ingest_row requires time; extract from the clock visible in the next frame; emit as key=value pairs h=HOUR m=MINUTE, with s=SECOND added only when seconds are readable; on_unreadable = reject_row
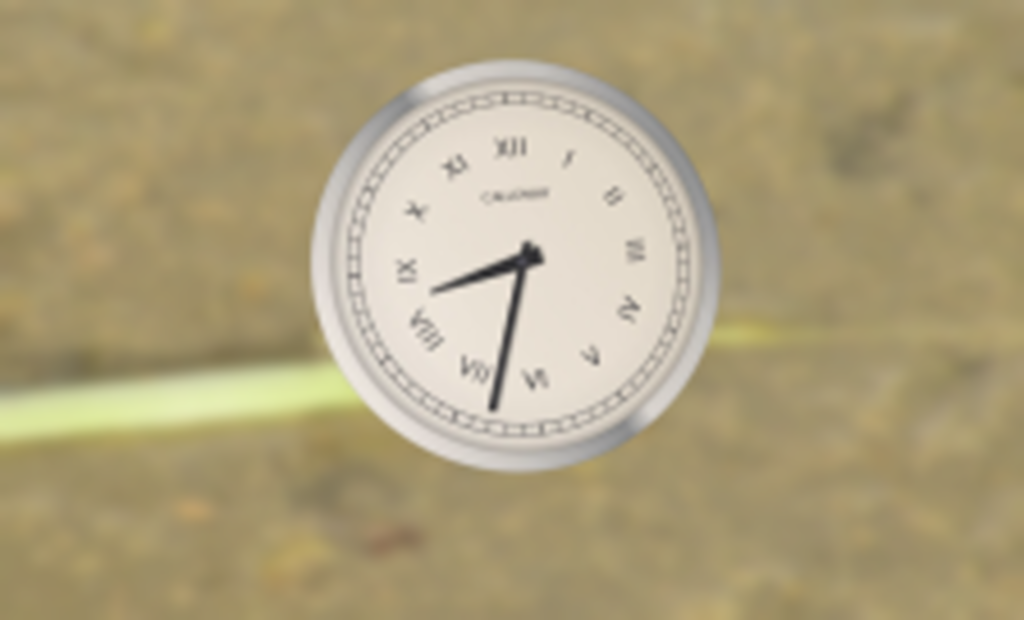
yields h=8 m=33
